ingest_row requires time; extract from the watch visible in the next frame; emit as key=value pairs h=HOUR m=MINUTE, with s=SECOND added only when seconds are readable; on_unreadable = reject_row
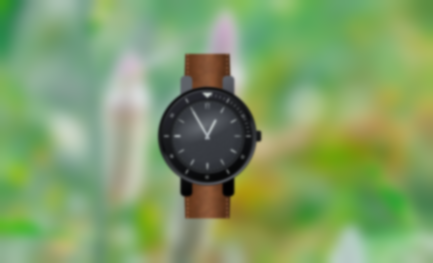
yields h=12 m=55
